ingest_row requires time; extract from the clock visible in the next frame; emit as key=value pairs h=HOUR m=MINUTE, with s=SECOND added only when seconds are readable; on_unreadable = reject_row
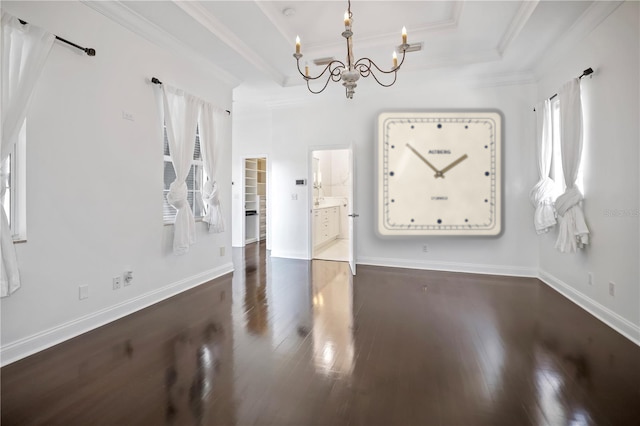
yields h=1 m=52
